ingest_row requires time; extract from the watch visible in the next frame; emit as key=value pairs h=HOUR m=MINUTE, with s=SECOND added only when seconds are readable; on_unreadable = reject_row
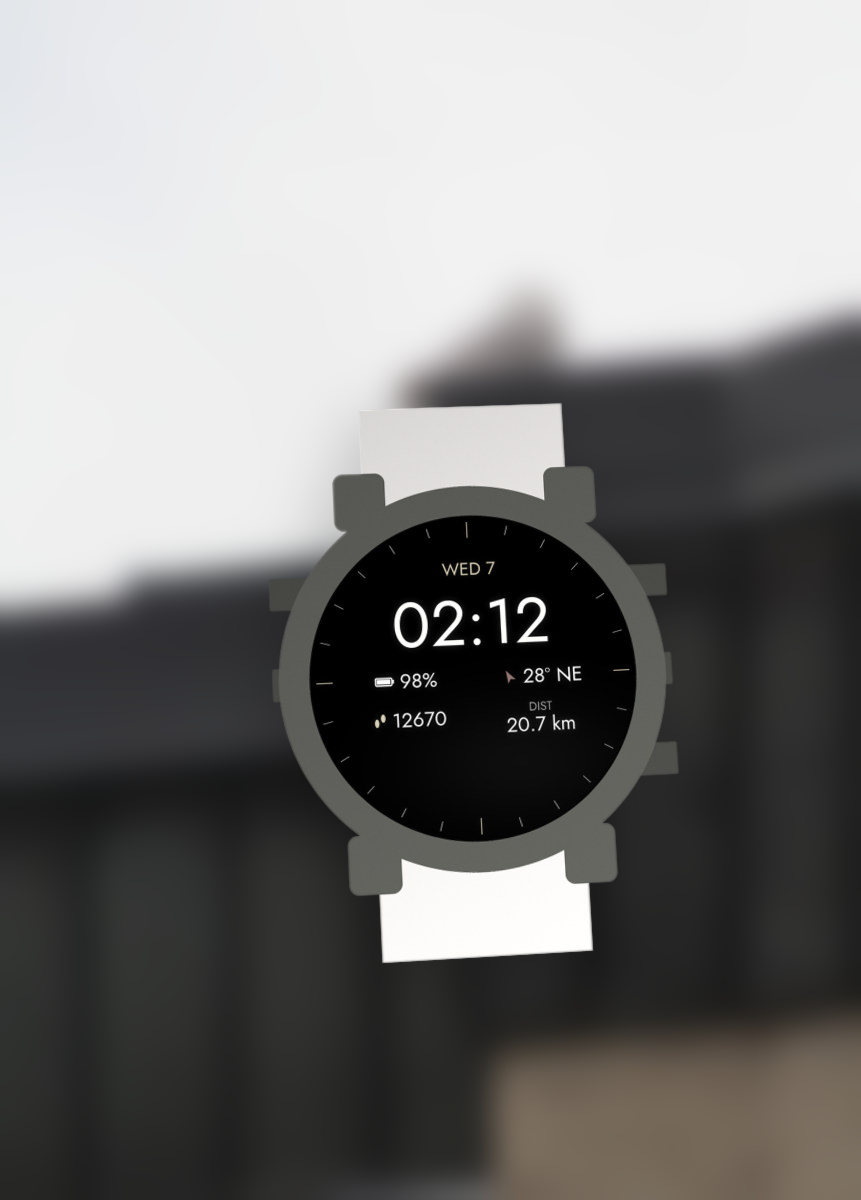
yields h=2 m=12
